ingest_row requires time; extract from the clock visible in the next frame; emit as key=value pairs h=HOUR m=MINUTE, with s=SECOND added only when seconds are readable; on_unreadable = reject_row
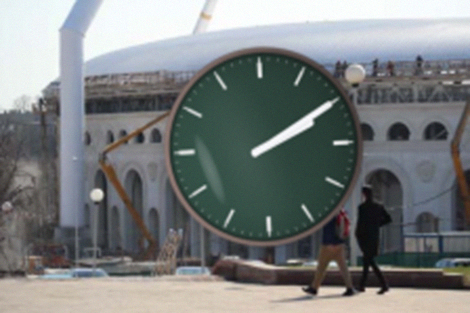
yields h=2 m=10
